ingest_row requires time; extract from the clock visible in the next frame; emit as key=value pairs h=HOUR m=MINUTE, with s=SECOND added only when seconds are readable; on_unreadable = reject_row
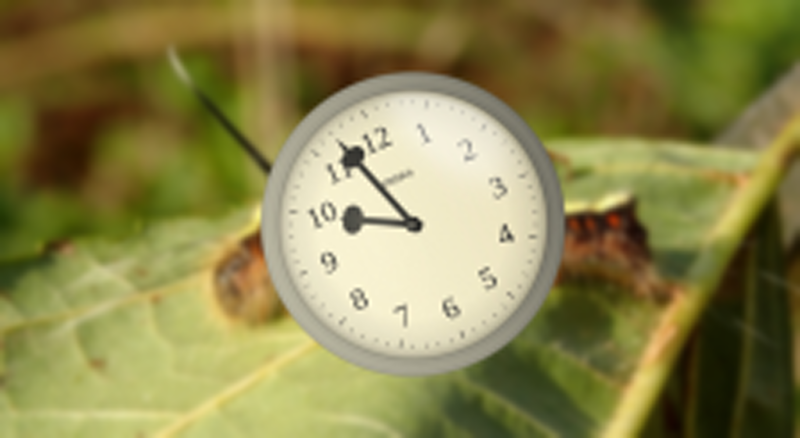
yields h=9 m=57
